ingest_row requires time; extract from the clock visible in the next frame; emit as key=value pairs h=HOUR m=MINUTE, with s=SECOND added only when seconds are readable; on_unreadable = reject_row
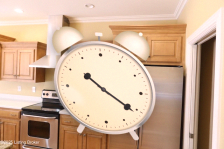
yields h=10 m=21
